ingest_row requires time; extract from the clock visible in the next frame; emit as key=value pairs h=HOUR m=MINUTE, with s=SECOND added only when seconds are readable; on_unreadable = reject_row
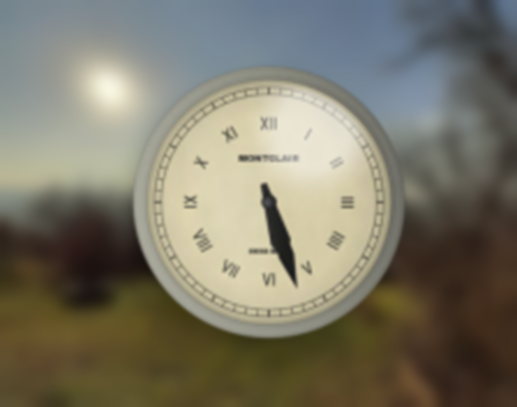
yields h=5 m=27
